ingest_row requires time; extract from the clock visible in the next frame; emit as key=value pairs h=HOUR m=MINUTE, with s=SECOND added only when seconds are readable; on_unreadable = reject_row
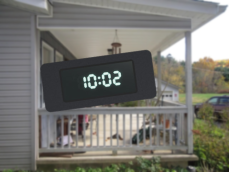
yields h=10 m=2
